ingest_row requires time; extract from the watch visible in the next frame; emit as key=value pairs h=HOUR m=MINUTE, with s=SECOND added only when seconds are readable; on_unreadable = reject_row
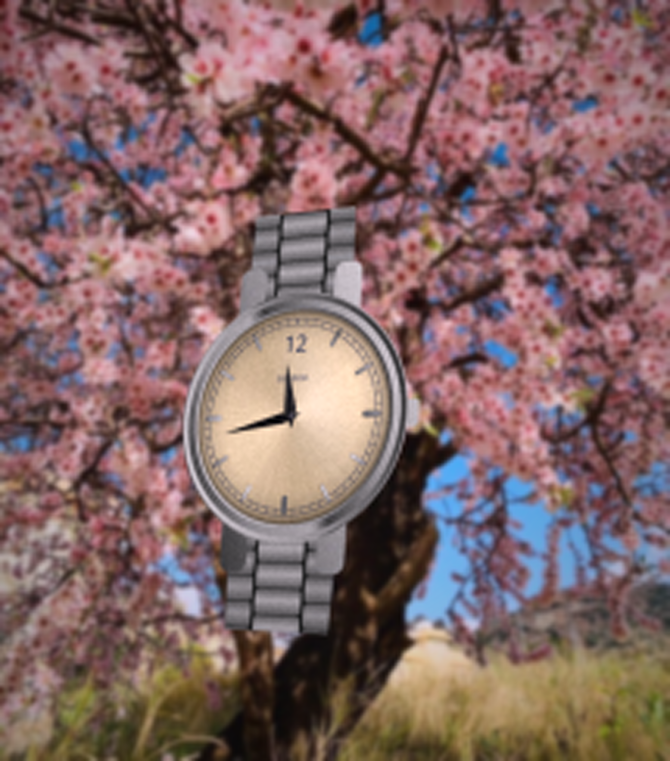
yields h=11 m=43
